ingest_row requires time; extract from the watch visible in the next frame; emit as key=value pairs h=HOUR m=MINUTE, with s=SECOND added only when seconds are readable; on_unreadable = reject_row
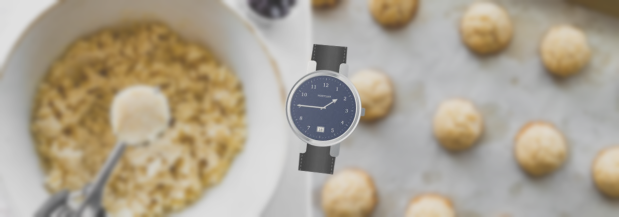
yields h=1 m=45
